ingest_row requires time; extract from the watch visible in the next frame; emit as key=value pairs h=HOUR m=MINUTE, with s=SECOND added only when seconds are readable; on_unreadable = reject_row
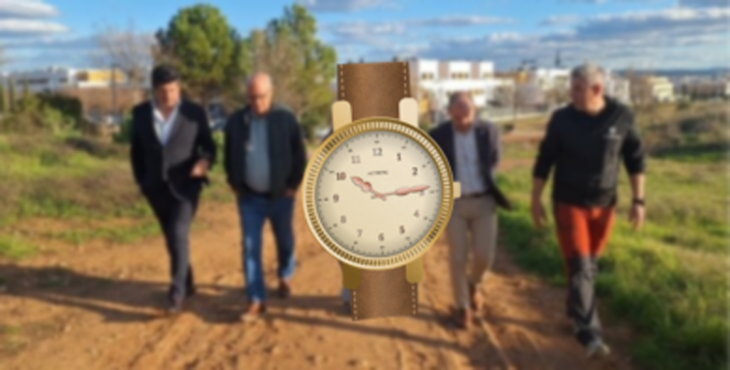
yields h=10 m=14
